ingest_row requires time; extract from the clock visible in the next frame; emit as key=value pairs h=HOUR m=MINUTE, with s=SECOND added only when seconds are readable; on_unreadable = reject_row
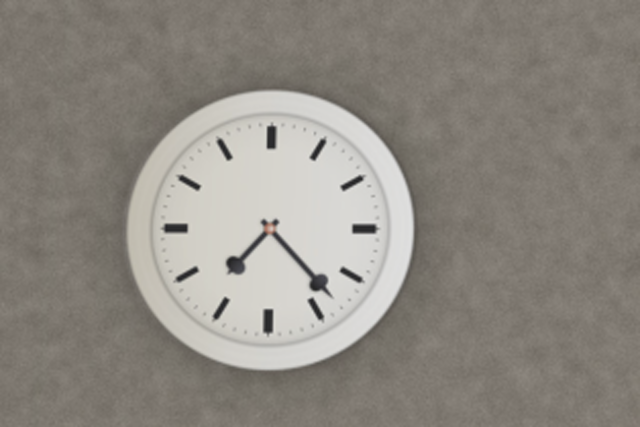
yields h=7 m=23
